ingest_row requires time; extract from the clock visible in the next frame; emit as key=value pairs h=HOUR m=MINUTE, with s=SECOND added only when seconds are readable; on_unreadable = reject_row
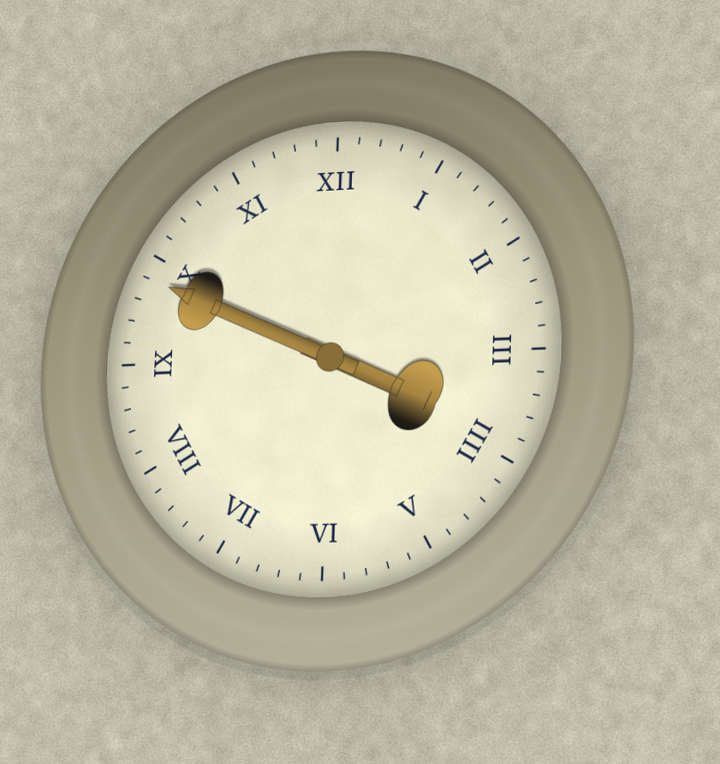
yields h=3 m=49
